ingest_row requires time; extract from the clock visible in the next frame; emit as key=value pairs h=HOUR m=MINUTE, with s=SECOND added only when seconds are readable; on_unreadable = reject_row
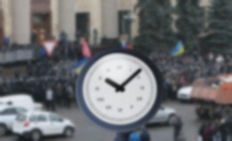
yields h=10 m=8
